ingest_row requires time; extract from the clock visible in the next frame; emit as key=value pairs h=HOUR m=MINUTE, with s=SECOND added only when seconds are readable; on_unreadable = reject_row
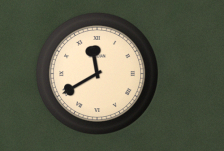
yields h=11 m=40
